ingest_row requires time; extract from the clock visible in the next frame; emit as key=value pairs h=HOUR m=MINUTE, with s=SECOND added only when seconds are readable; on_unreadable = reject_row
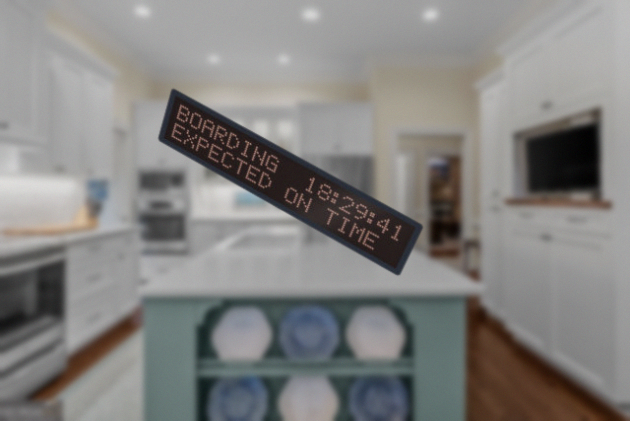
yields h=18 m=29 s=41
